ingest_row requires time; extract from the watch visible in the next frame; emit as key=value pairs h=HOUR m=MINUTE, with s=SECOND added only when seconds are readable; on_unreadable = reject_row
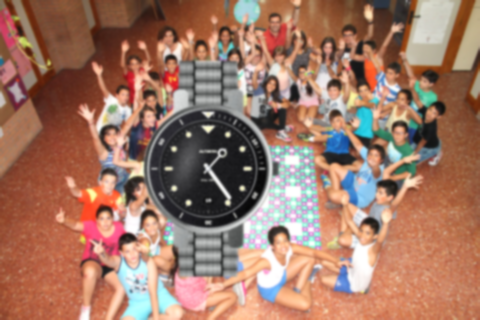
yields h=1 m=24
